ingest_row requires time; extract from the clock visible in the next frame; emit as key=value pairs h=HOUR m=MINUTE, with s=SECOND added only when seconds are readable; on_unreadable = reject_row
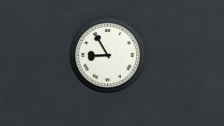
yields h=8 m=55
